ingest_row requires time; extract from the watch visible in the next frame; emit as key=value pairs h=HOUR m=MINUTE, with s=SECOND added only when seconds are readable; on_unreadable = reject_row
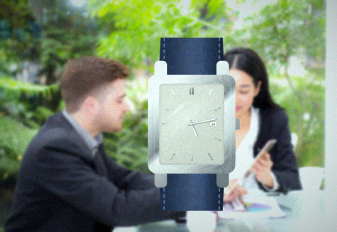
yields h=5 m=13
